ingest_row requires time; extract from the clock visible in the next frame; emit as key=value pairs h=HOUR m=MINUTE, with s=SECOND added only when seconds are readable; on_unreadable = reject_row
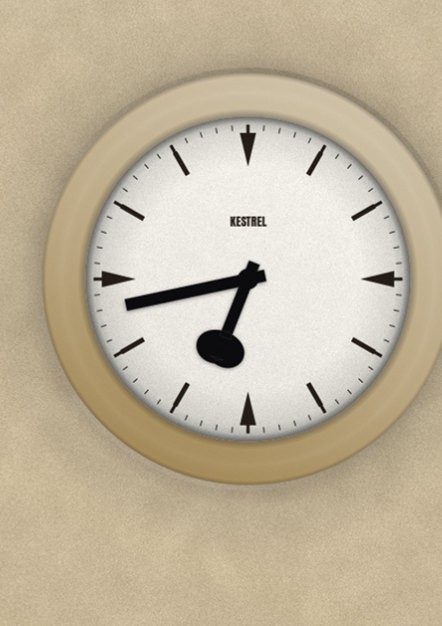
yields h=6 m=43
